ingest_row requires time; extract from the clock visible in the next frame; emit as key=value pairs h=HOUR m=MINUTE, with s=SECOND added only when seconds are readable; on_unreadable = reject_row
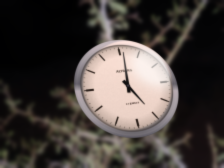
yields h=5 m=1
